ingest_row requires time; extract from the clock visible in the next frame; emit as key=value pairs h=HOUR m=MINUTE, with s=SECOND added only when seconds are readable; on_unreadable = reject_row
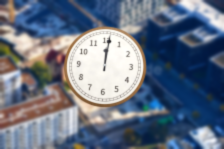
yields h=12 m=1
